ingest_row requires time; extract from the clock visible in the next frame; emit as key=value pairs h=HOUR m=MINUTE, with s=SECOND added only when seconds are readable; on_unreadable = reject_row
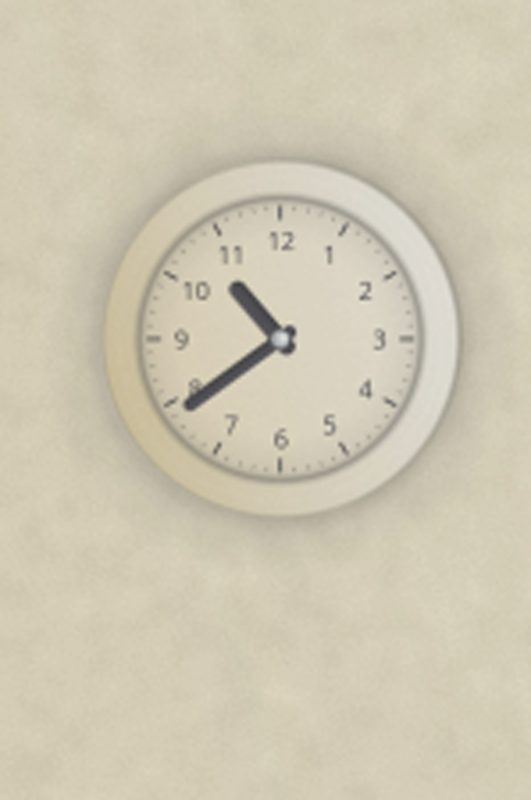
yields h=10 m=39
